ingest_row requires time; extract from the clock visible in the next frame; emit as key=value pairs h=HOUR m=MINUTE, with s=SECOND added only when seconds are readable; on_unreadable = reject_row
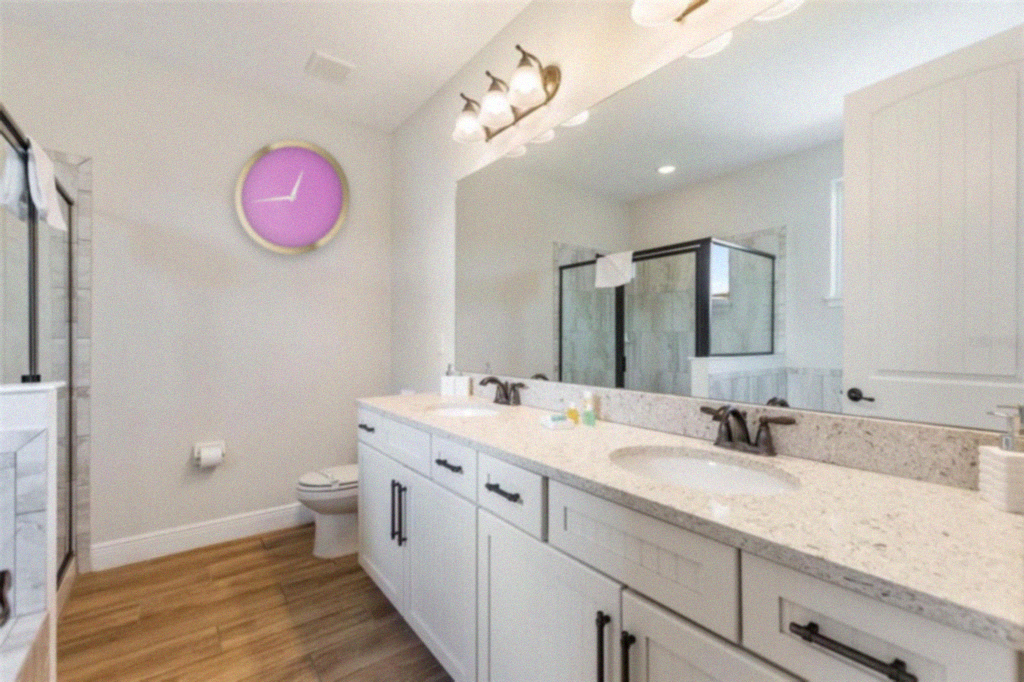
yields h=12 m=44
